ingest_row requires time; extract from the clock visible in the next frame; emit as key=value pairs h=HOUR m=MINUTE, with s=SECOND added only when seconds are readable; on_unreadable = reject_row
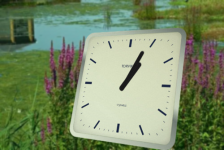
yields h=1 m=4
